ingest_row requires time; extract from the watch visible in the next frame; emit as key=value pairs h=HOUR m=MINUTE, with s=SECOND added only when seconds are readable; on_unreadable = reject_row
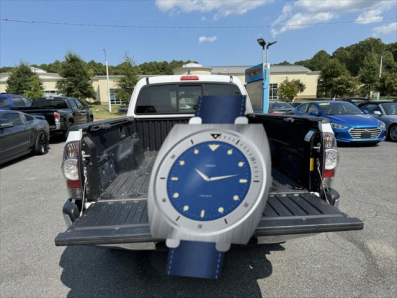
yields h=10 m=13
